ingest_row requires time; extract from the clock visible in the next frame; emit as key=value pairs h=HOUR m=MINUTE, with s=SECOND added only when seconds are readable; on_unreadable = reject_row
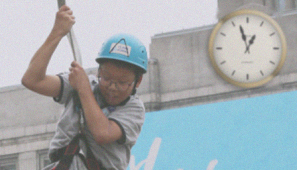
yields h=12 m=57
